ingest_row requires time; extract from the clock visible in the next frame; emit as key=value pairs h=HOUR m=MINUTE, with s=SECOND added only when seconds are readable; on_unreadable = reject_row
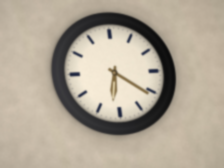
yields h=6 m=21
